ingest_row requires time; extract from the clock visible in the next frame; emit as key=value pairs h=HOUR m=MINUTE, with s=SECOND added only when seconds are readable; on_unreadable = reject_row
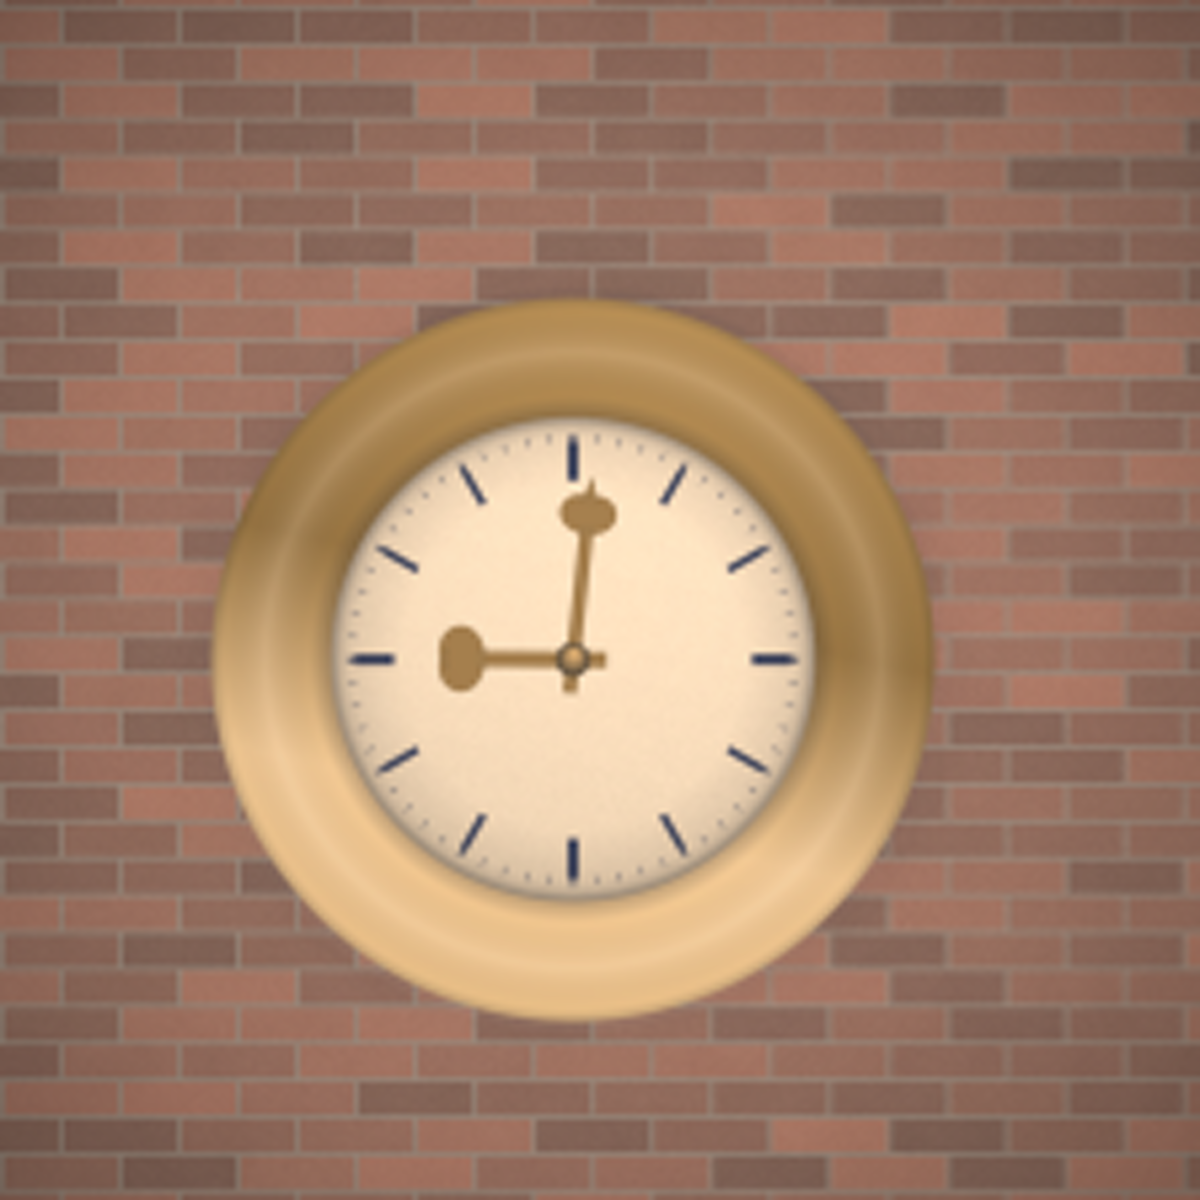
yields h=9 m=1
